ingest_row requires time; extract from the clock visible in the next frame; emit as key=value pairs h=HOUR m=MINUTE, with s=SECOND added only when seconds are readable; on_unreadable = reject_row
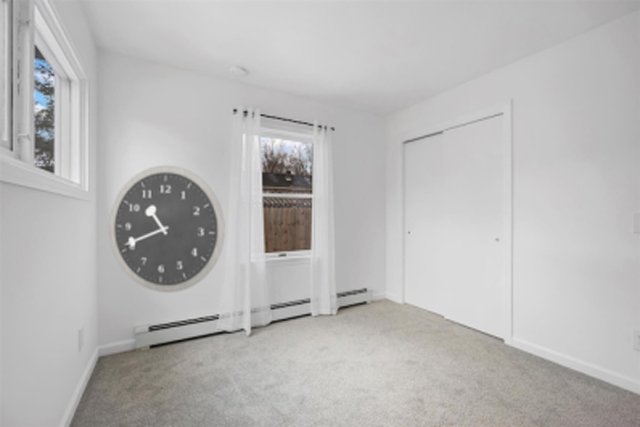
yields h=10 m=41
